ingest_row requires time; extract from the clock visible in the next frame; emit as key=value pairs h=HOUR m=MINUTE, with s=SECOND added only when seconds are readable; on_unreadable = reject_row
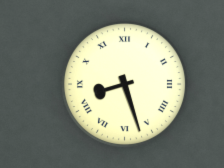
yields h=8 m=27
